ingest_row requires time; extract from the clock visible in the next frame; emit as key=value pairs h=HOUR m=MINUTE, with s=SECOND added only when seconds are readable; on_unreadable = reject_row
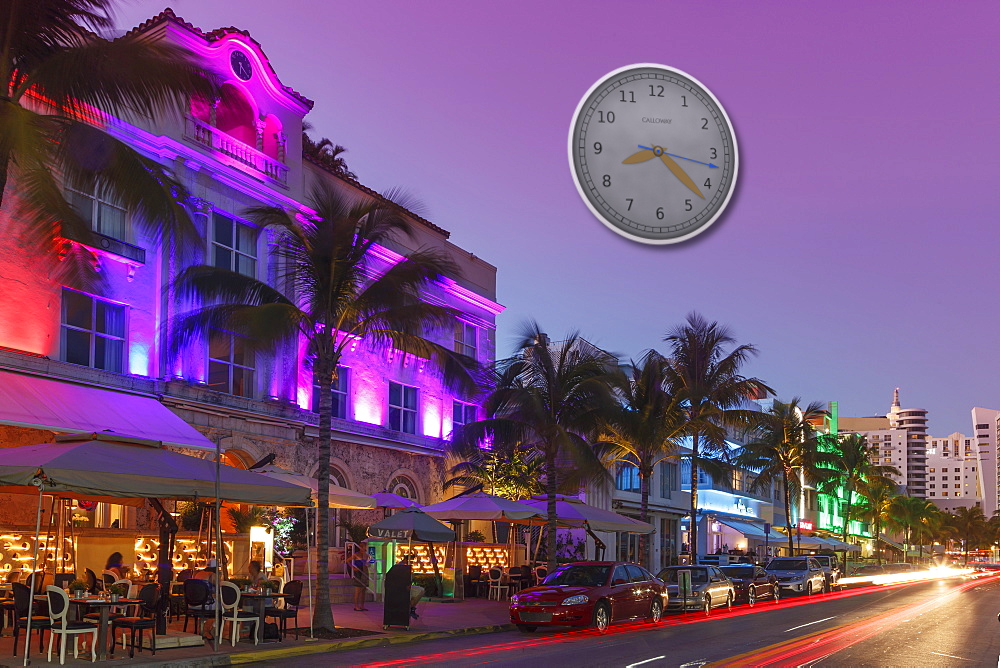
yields h=8 m=22 s=17
